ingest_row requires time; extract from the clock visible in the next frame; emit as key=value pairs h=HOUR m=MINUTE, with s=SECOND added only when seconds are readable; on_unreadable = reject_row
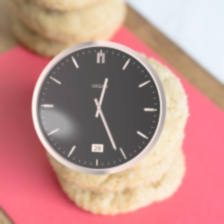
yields h=12 m=26
